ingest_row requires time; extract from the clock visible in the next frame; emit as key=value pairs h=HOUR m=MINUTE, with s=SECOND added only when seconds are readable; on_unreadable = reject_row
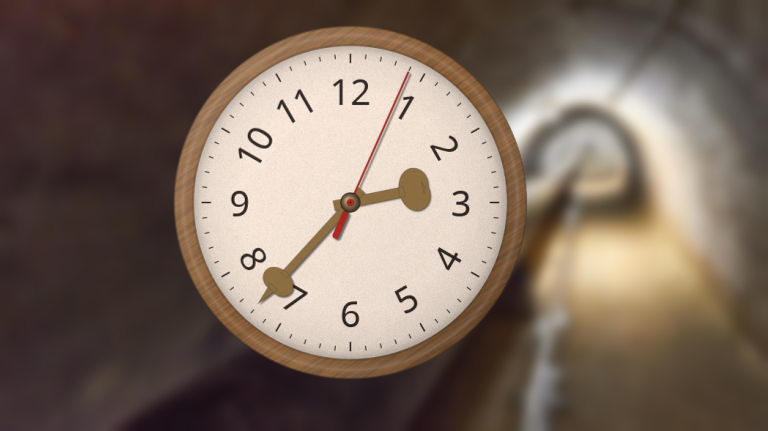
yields h=2 m=37 s=4
